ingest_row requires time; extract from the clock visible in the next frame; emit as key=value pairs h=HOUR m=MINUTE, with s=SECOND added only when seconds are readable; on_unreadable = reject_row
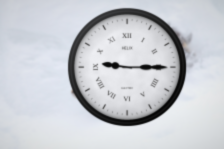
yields h=9 m=15
